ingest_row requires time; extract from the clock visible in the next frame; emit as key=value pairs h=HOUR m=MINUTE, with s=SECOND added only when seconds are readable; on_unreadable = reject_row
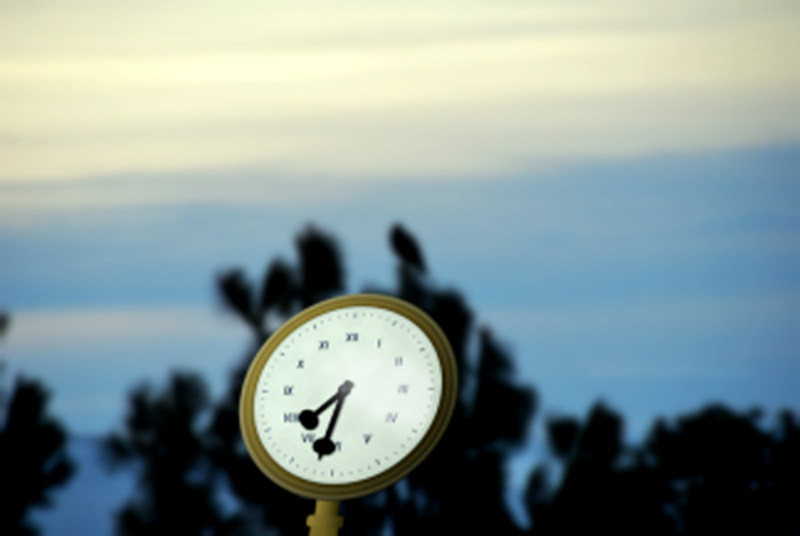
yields h=7 m=32
